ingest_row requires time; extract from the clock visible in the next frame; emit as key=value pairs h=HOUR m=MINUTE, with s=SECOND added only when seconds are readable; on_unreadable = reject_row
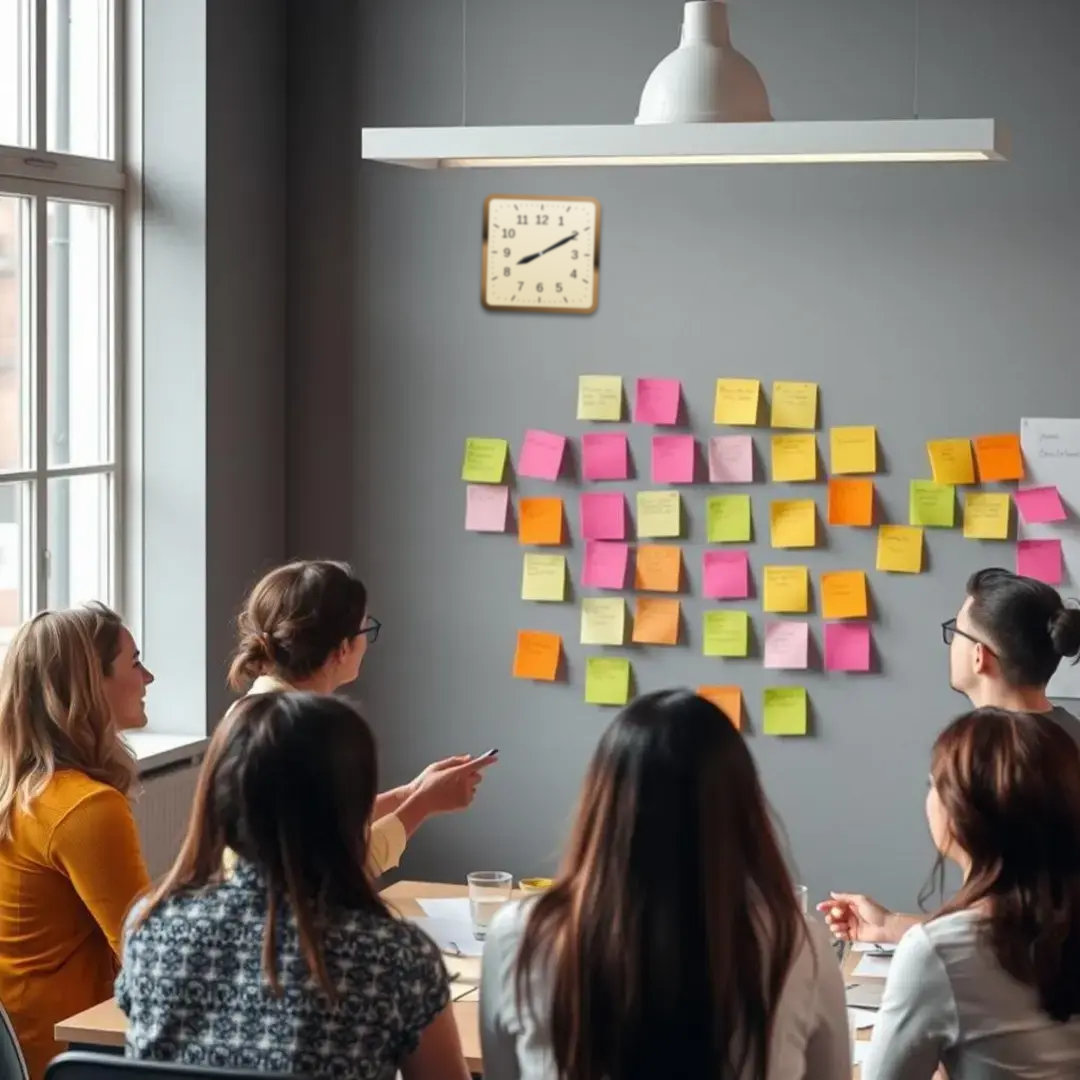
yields h=8 m=10
